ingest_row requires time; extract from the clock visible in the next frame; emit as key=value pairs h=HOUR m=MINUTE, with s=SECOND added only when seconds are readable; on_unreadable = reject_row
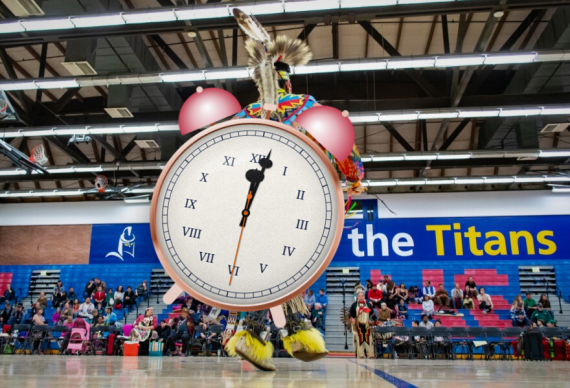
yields h=12 m=1 s=30
